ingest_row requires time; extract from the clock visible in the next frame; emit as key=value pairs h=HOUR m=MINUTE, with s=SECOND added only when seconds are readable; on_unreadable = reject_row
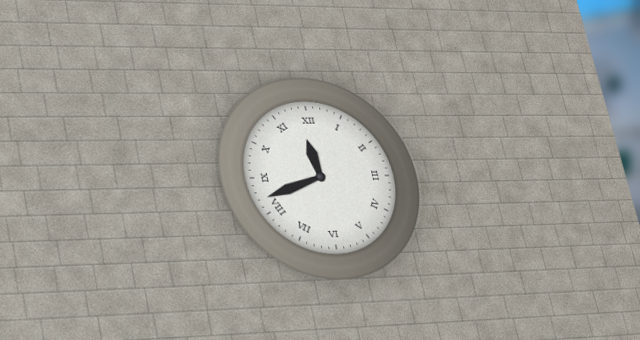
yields h=11 m=42
